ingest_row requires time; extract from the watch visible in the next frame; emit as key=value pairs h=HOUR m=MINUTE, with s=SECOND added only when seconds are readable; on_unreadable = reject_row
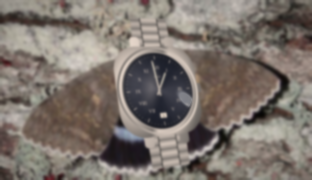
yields h=12 m=59
